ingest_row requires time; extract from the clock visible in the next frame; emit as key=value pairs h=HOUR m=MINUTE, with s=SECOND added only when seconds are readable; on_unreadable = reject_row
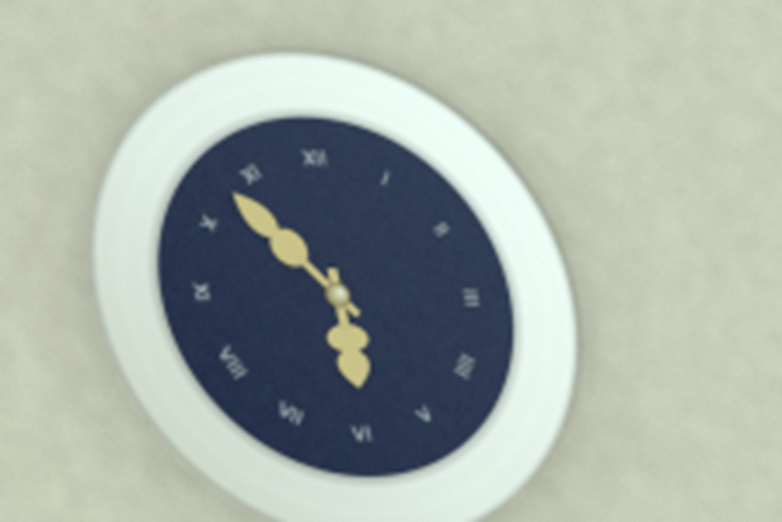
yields h=5 m=53
